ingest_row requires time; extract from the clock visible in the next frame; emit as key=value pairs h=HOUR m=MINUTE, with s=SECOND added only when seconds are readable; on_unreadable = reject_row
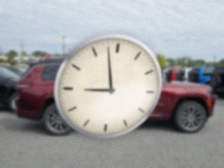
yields h=8 m=58
